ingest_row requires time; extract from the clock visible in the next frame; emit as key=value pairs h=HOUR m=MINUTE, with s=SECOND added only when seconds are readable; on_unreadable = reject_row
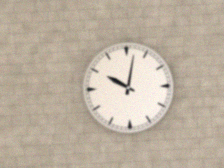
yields h=10 m=2
